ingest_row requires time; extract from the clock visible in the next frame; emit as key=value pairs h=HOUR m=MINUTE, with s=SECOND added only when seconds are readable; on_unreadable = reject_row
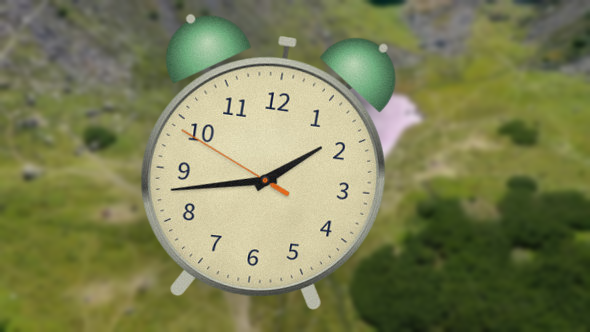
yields h=1 m=42 s=49
